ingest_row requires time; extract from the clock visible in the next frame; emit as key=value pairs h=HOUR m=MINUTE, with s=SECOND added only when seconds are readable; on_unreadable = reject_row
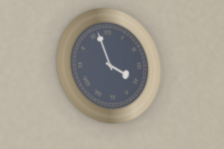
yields h=3 m=57
